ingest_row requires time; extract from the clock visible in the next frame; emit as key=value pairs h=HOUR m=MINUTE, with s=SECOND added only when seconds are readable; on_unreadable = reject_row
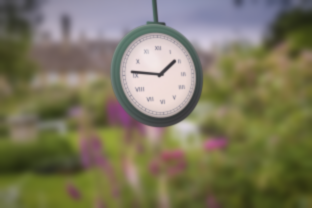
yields h=1 m=46
